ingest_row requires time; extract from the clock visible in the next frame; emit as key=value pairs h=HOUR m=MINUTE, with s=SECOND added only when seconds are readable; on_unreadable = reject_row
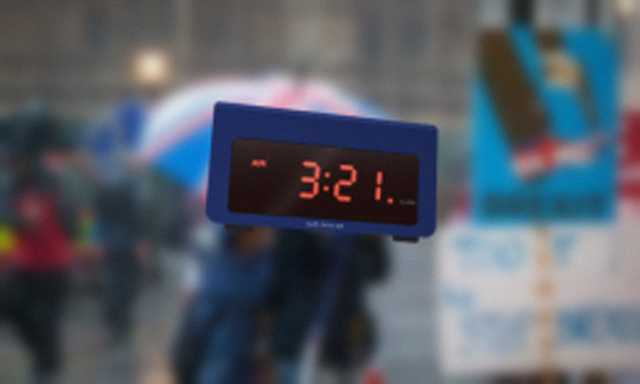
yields h=3 m=21
